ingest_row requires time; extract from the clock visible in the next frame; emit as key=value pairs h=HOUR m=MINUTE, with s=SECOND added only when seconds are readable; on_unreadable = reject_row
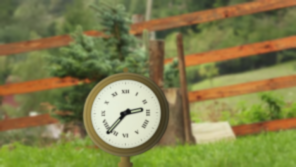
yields h=2 m=37
